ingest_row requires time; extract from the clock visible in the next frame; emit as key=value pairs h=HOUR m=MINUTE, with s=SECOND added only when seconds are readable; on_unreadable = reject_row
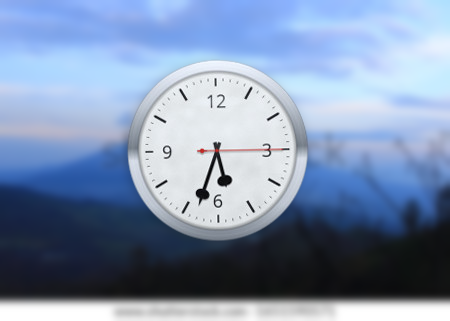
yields h=5 m=33 s=15
